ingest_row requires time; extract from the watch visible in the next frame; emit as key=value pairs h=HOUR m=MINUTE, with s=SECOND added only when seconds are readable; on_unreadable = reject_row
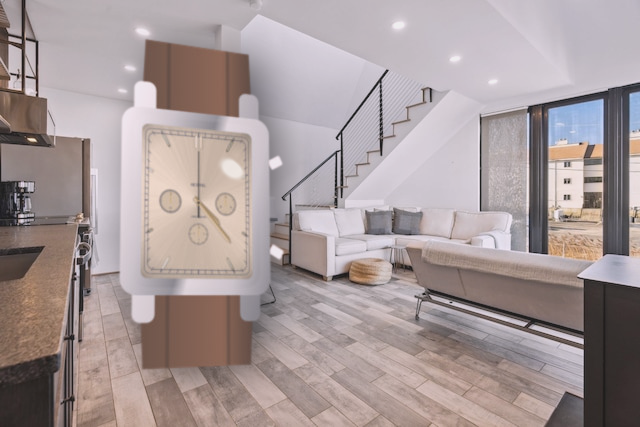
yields h=4 m=23
